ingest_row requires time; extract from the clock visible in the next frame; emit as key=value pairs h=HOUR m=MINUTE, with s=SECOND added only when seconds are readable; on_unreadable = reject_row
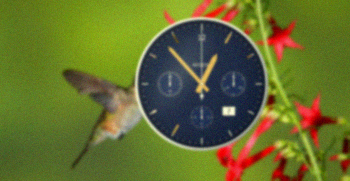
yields h=12 m=53
